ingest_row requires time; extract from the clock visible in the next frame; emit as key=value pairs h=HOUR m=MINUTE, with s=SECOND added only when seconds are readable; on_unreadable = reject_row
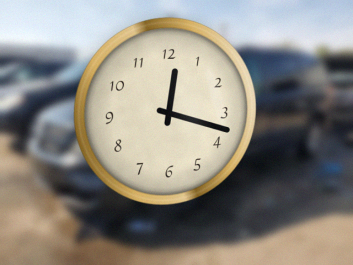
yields h=12 m=18
